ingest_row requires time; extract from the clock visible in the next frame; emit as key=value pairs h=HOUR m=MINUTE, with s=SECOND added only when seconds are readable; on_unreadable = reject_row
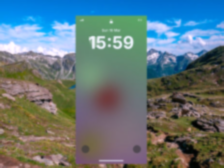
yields h=15 m=59
